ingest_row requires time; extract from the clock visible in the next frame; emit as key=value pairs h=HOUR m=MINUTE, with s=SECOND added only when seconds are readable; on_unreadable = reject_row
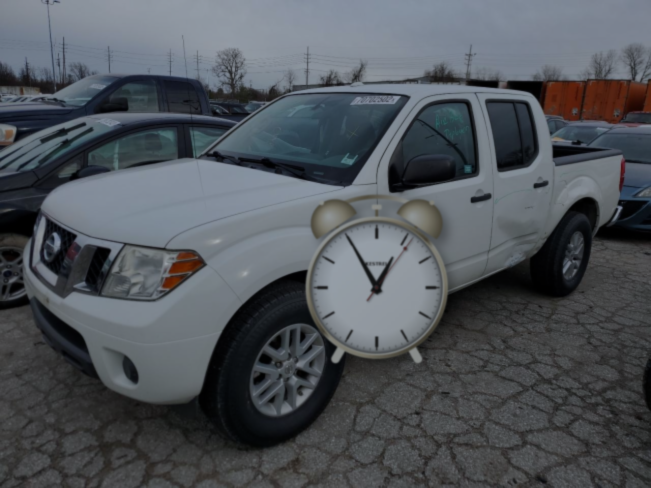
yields h=12 m=55 s=6
